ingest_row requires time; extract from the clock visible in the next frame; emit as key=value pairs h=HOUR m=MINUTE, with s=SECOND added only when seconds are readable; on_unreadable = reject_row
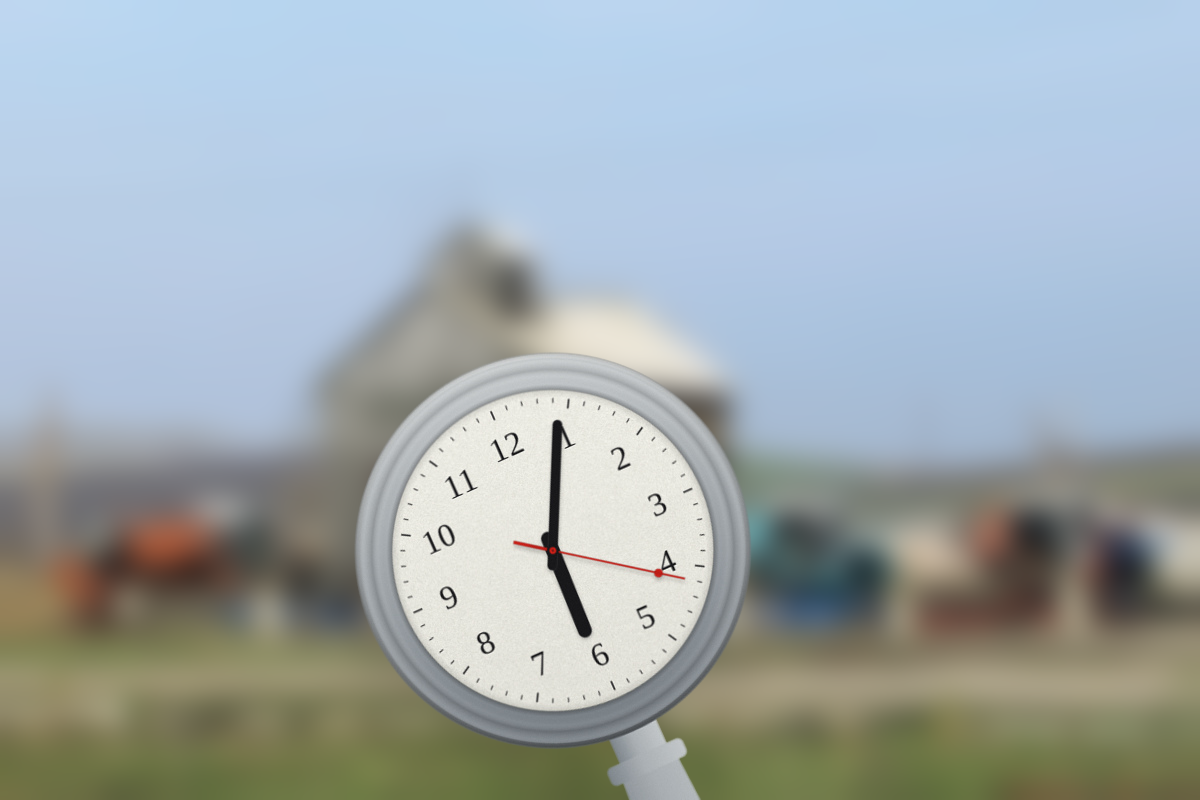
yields h=6 m=4 s=21
